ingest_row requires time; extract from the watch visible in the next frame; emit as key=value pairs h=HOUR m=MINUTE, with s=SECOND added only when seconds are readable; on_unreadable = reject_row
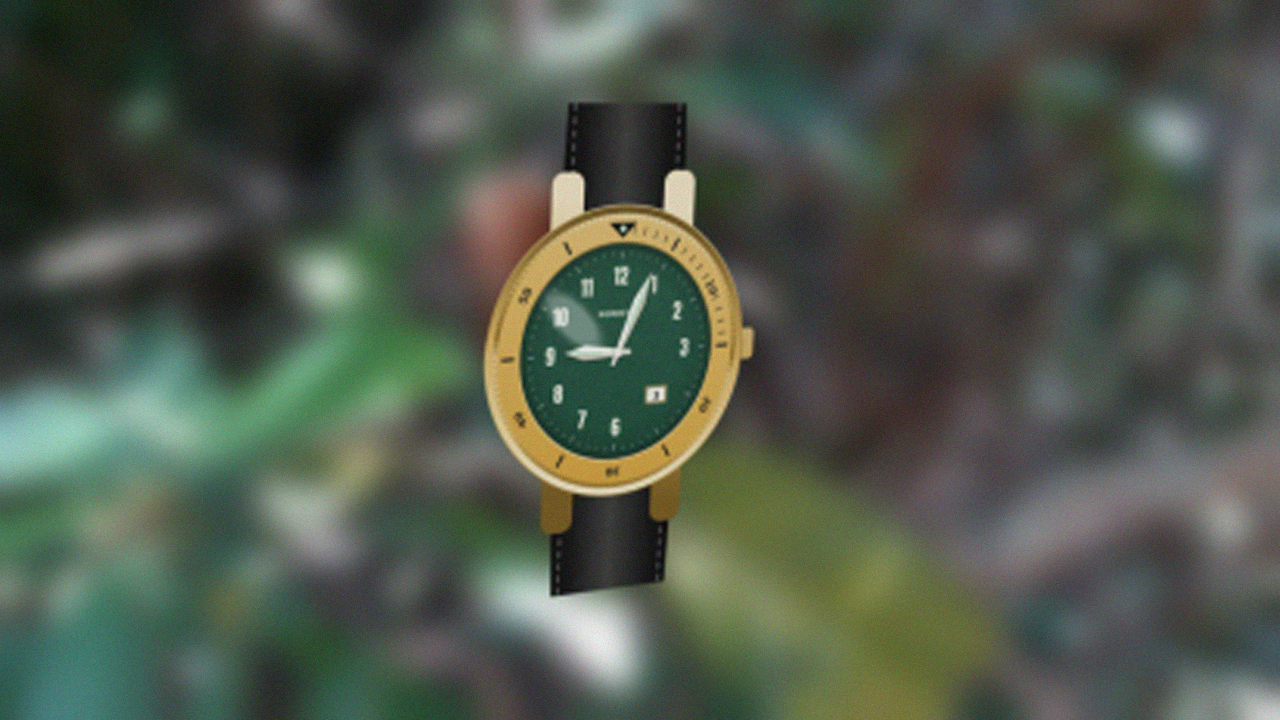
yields h=9 m=4
